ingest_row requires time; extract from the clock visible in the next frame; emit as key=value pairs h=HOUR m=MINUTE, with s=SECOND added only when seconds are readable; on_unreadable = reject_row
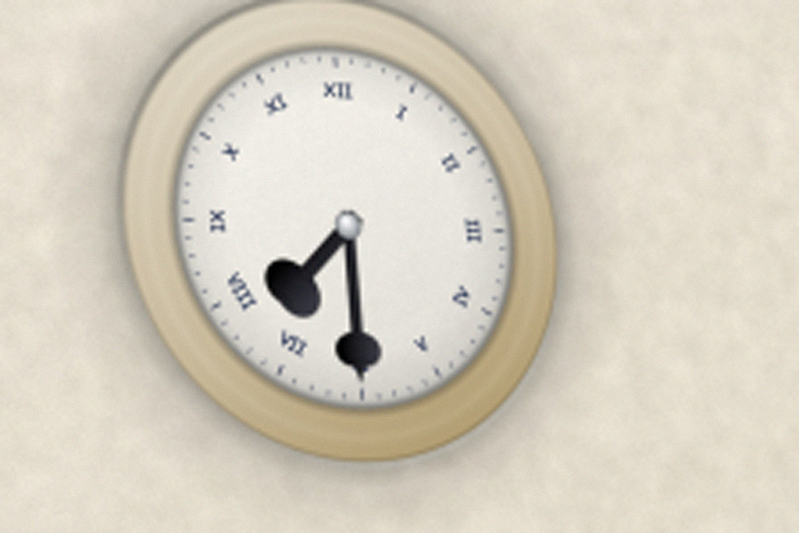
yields h=7 m=30
